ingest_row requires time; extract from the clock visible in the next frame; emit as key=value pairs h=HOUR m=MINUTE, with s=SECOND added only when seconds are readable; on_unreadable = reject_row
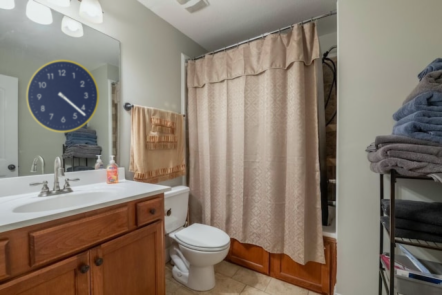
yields h=4 m=22
